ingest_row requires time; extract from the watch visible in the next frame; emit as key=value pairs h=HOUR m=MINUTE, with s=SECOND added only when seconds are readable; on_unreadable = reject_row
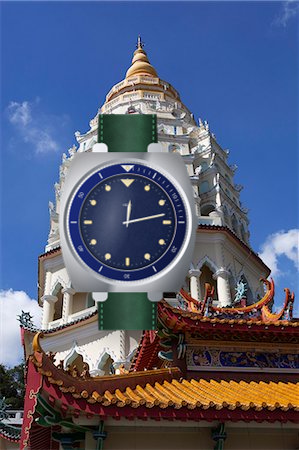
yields h=12 m=13
